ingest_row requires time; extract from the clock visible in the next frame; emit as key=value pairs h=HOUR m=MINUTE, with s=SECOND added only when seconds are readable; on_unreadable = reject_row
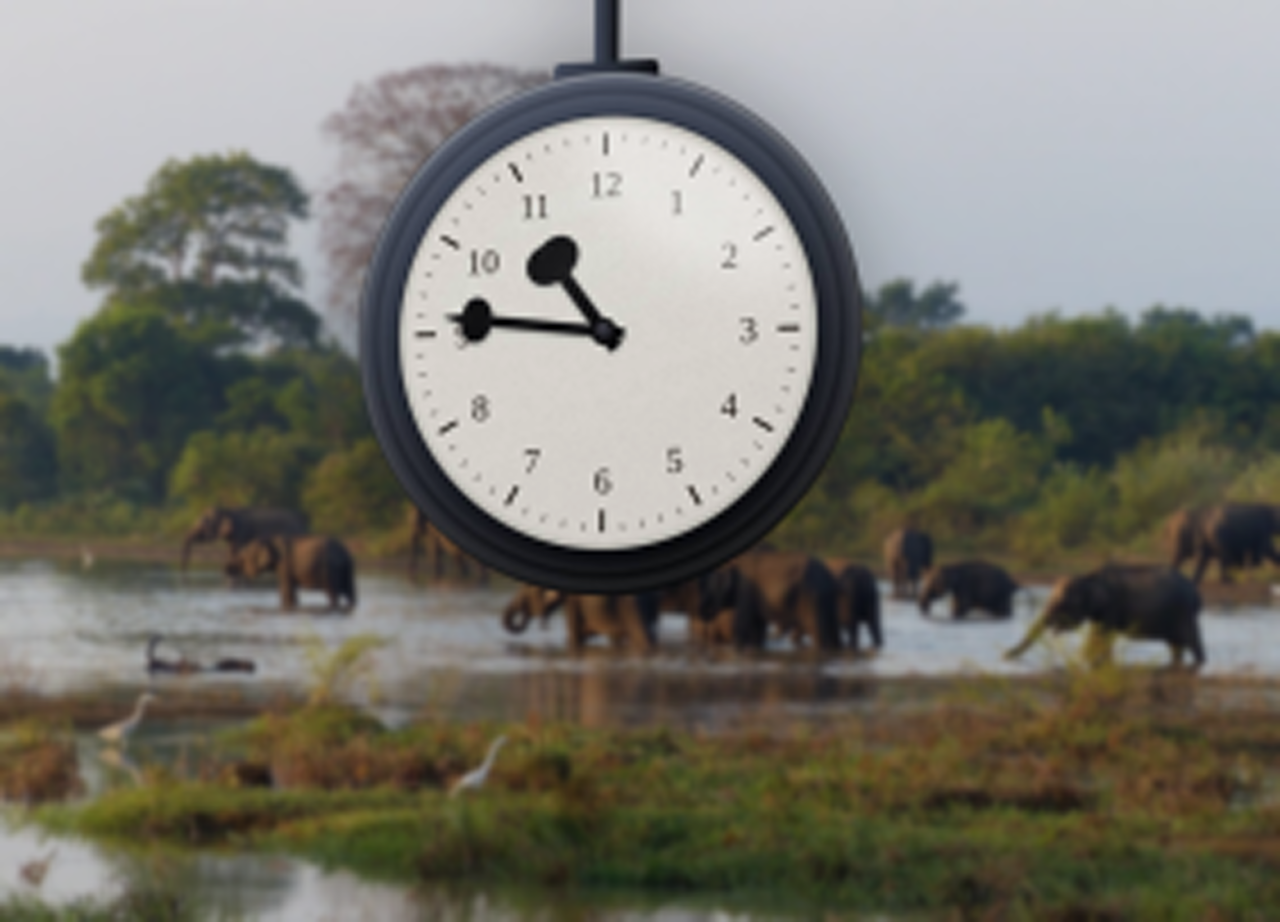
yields h=10 m=46
